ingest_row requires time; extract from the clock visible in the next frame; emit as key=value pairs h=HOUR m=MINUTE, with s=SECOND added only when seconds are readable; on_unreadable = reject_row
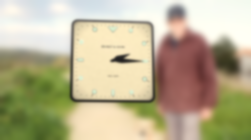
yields h=2 m=15
